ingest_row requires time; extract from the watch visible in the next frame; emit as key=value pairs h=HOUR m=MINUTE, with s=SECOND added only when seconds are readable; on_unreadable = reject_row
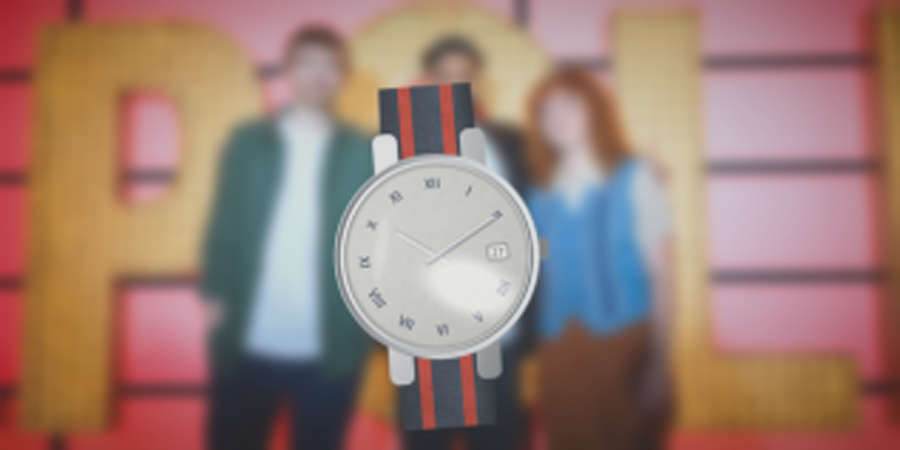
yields h=10 m=10
